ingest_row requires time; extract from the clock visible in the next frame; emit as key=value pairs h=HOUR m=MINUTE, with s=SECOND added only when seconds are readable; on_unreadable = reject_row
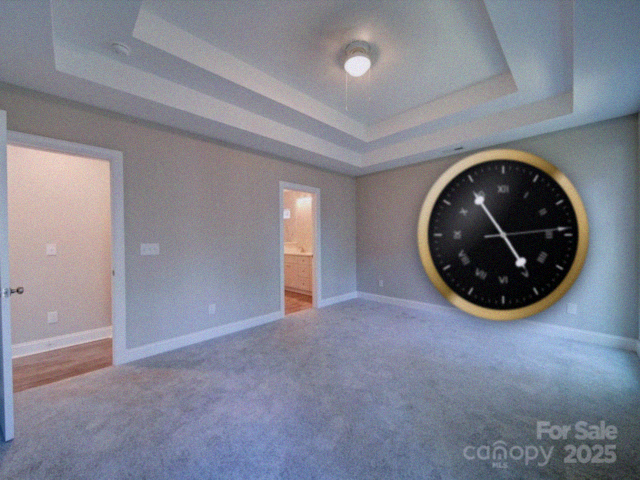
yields h=4 m=54 s=14
